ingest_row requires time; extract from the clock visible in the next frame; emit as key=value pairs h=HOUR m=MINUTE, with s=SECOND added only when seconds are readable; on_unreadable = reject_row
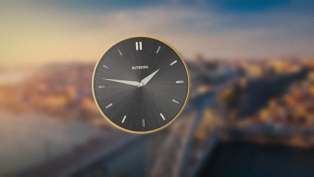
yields h=1 m=47
